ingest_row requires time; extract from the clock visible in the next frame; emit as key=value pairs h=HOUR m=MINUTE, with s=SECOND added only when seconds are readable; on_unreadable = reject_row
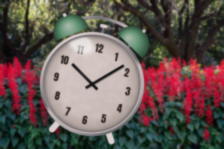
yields h=10 m=8
